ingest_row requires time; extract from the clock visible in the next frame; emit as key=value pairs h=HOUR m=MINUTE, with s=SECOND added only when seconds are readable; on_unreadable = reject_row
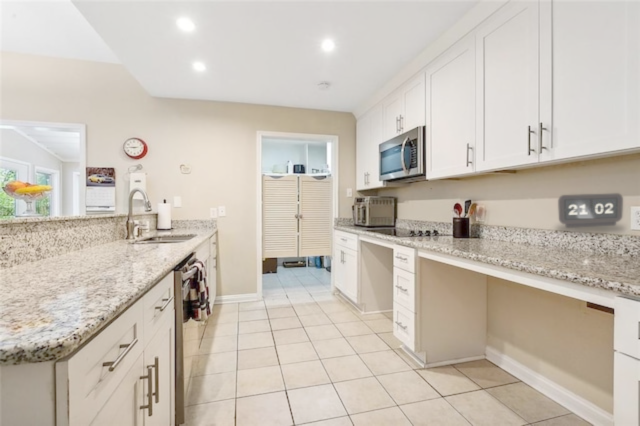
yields h=21 m=2
